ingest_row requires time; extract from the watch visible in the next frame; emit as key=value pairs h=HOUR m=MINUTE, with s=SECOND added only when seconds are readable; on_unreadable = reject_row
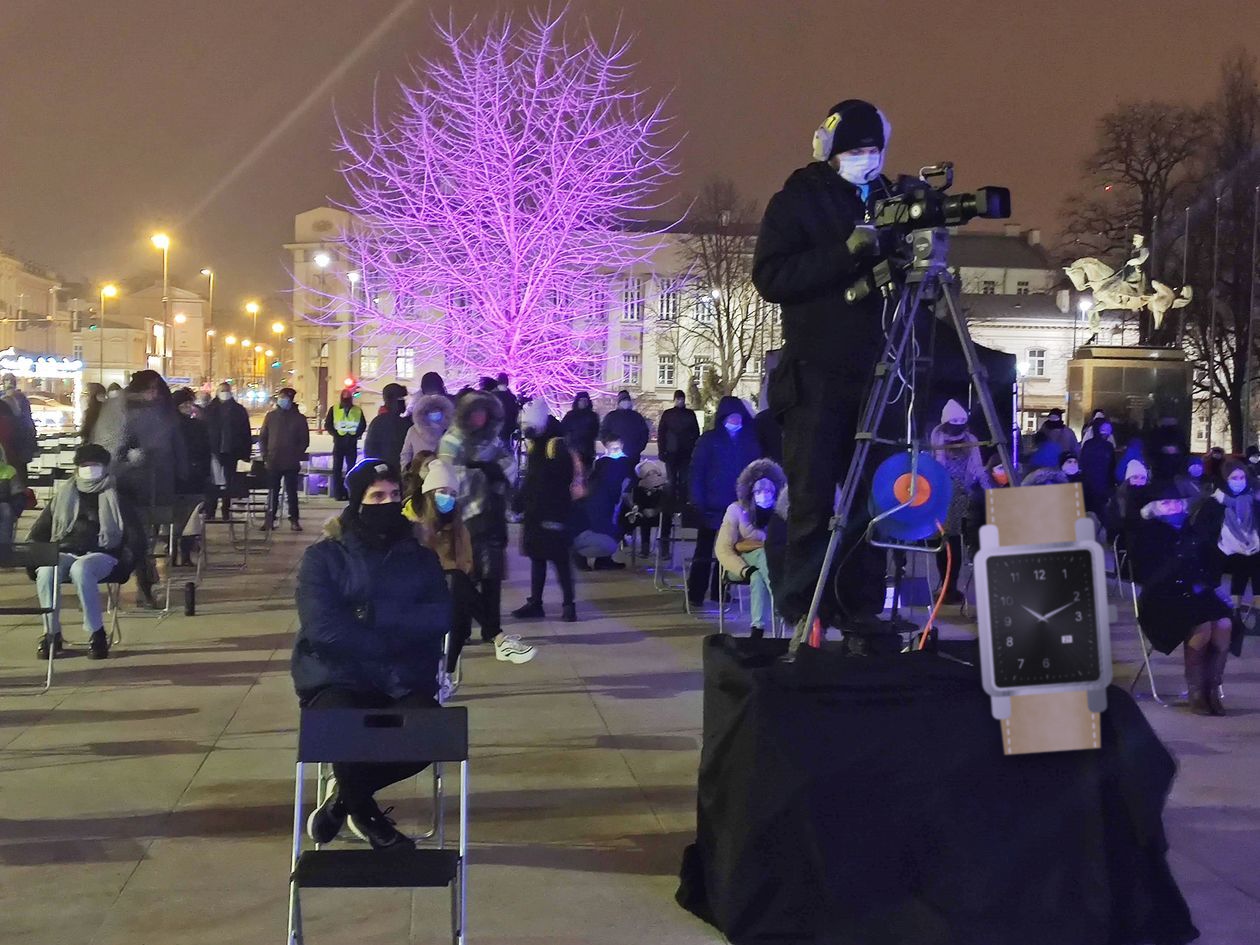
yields h=10 m=11
